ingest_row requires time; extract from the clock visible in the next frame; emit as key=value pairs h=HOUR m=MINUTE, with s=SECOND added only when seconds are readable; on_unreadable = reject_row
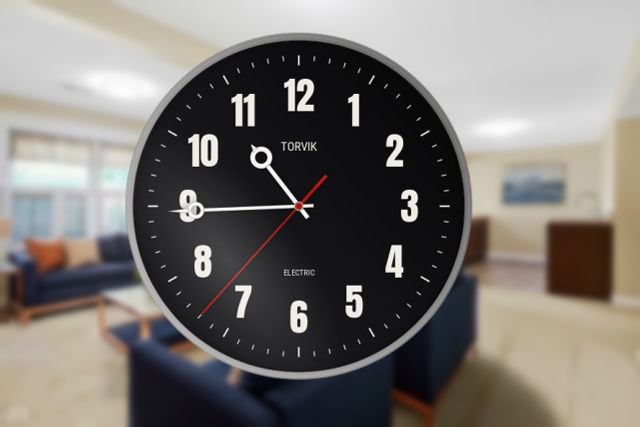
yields h=10 m=44 s=37
